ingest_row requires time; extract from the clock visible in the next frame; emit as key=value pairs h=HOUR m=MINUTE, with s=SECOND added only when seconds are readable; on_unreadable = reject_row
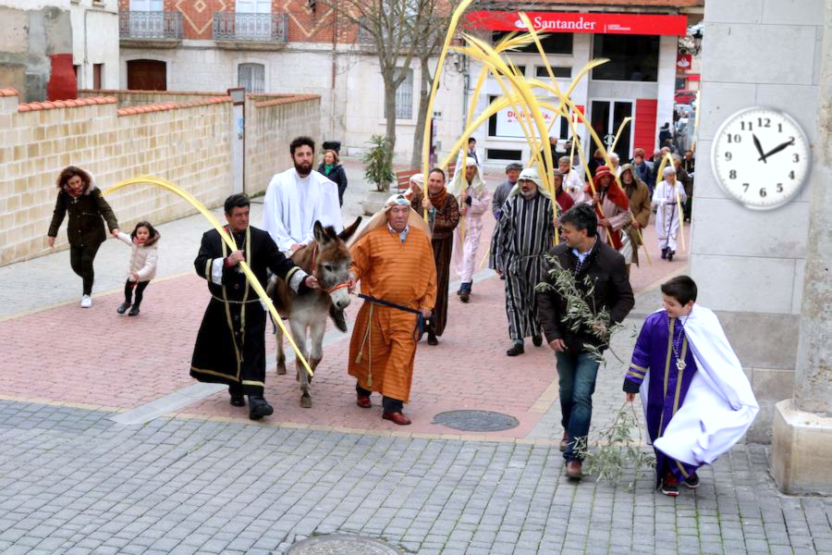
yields h=11 m=10
